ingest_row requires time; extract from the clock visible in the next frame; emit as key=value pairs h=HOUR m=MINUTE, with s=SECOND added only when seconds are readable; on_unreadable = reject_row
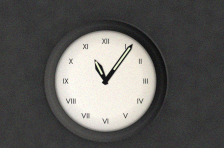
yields h=11 m=6
